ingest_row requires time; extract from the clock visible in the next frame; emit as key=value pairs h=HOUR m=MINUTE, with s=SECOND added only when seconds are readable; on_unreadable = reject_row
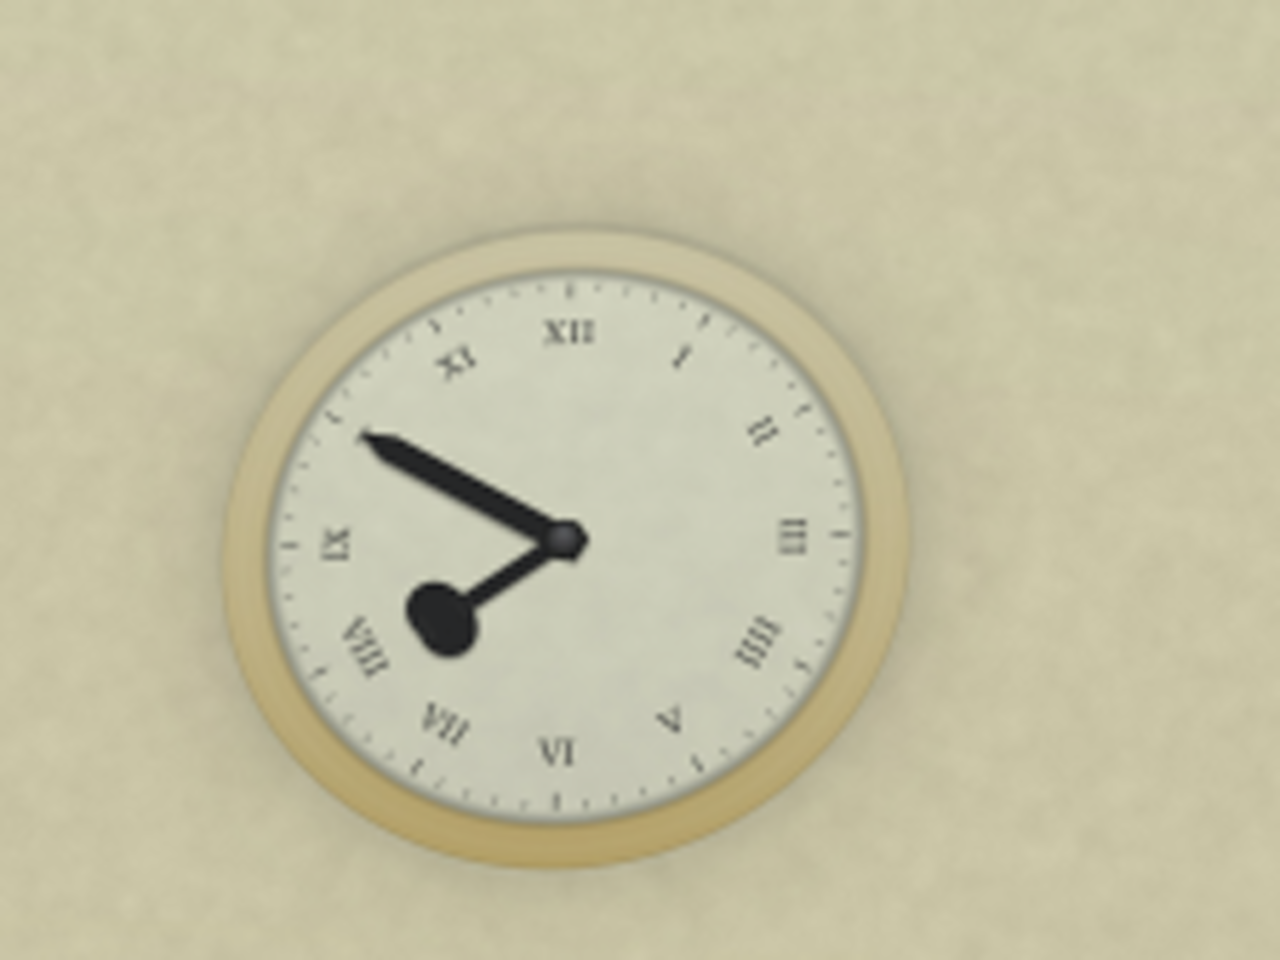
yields h=7 m=50
